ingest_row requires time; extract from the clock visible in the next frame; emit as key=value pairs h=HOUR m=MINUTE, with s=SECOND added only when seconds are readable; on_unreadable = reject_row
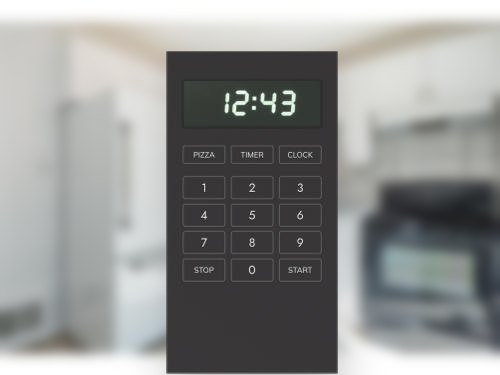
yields h=12 m=43
